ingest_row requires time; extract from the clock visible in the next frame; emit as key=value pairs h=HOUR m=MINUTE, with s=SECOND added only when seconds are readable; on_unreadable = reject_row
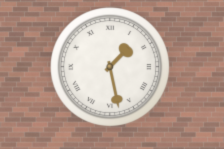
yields h=1 m=28
